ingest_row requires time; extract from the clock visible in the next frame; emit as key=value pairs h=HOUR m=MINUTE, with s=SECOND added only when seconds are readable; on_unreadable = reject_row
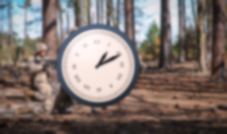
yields h=1 m=11
